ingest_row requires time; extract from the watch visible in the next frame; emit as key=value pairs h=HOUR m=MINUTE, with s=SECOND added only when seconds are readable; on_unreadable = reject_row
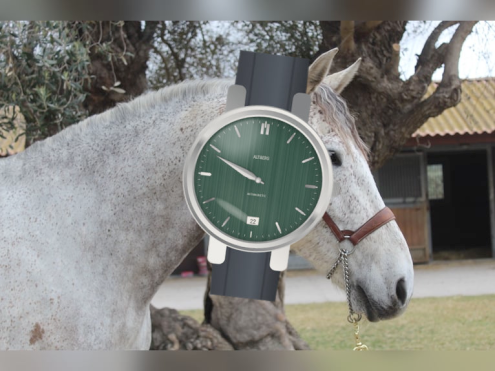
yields h=9 m=49
